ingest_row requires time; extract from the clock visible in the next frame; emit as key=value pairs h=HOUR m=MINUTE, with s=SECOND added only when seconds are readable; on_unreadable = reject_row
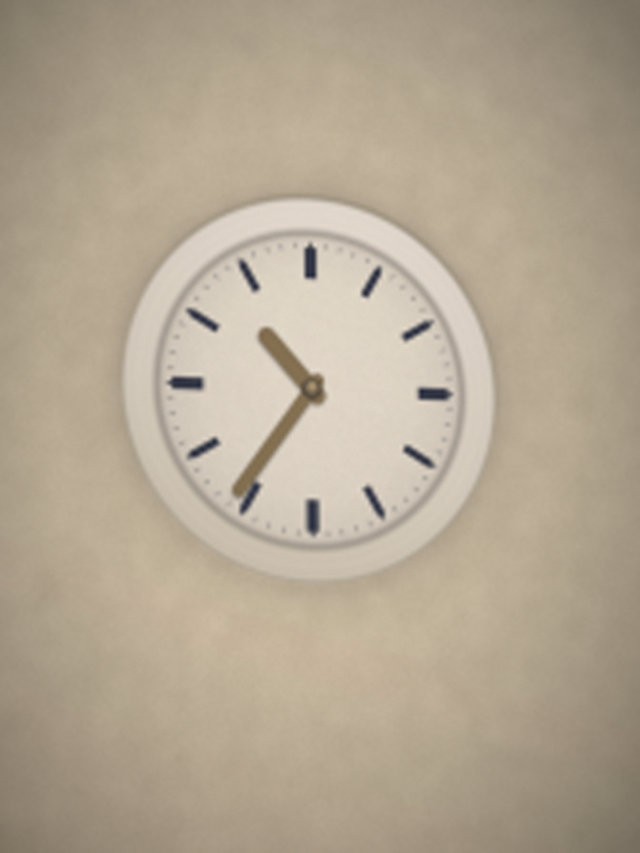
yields h=10 m=36
